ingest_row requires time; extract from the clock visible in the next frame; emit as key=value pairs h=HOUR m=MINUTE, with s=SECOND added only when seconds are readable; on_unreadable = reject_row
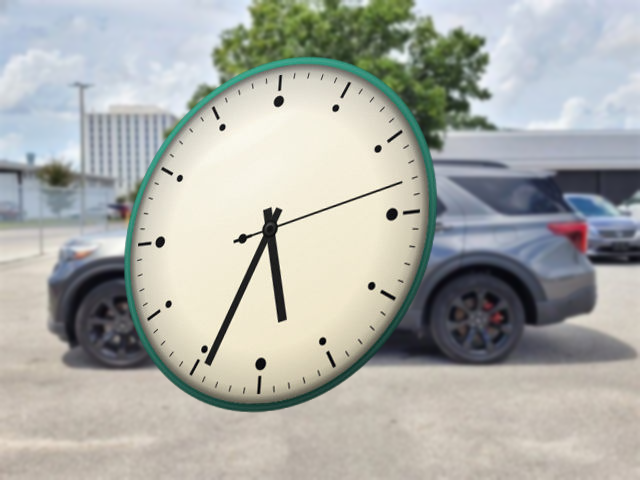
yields h=5 m=34 s=13
